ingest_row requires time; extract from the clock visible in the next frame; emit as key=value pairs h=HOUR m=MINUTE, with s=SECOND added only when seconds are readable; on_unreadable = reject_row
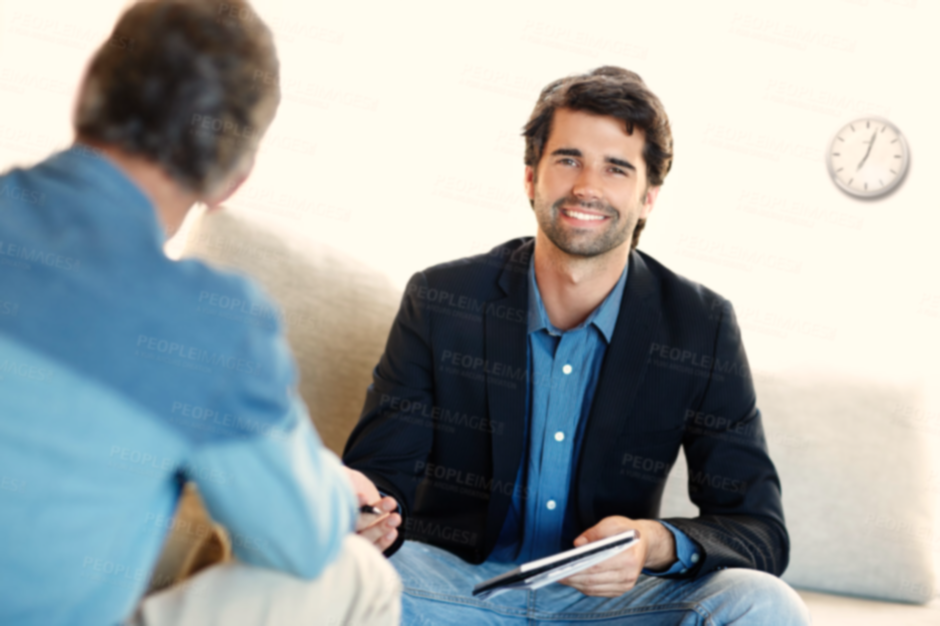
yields h=7 m=3
